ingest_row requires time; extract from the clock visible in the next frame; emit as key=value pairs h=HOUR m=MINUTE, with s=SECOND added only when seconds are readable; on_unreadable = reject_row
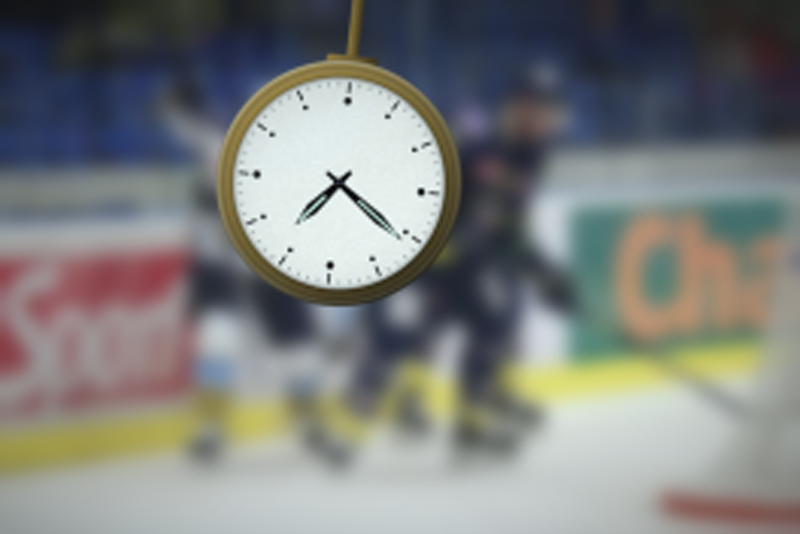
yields h=7 m=21
